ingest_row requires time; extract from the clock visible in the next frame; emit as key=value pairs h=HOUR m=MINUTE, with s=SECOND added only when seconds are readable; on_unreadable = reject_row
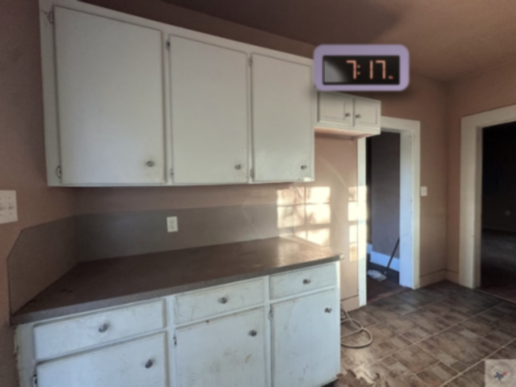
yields h=7 m=17
